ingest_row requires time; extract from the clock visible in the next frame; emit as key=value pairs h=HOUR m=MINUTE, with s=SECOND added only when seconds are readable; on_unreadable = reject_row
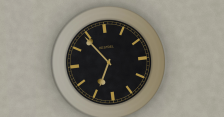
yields h=6 m=54
